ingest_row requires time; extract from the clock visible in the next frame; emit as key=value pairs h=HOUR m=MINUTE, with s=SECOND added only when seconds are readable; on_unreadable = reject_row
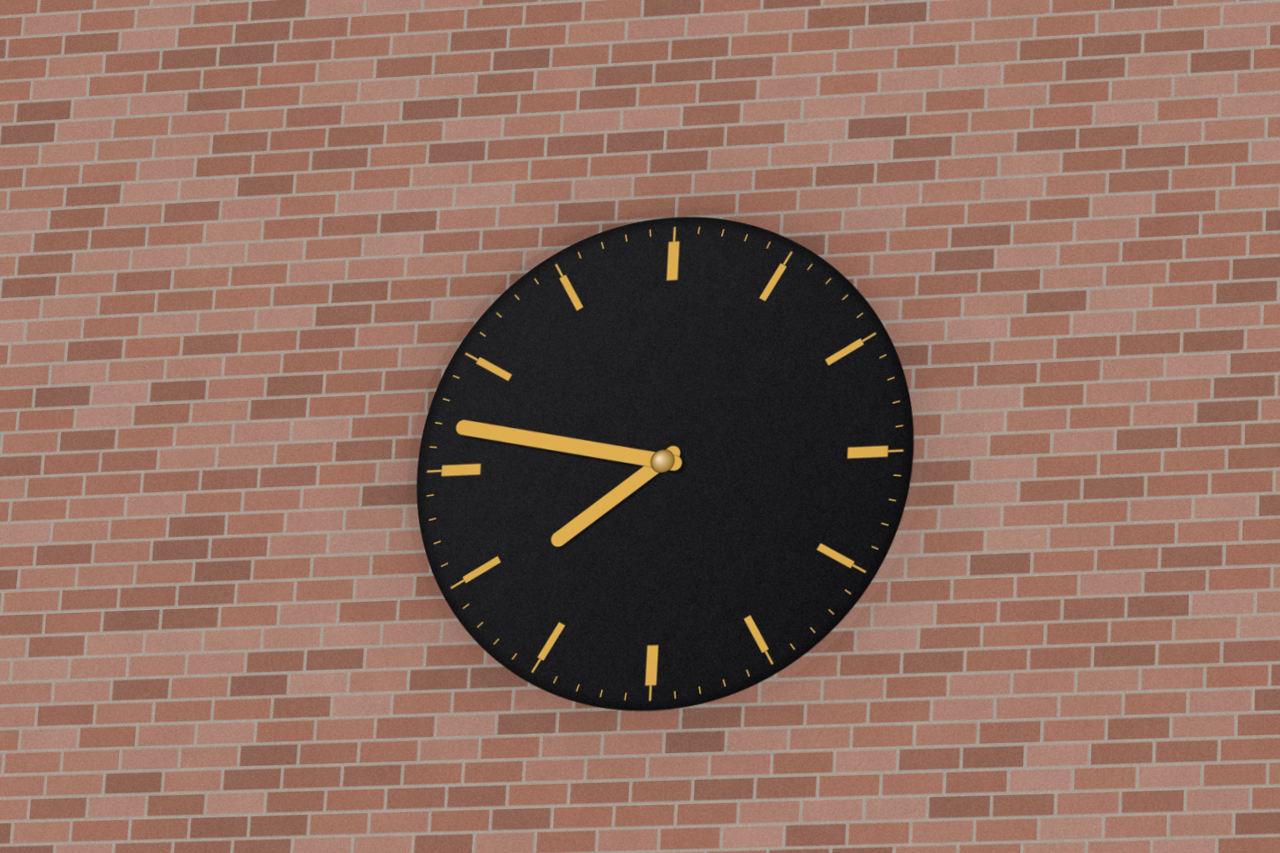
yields h=7 m=47
